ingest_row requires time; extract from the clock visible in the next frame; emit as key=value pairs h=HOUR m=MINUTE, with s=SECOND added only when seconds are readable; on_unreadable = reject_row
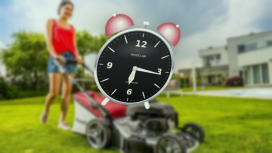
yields h=6 m=16
